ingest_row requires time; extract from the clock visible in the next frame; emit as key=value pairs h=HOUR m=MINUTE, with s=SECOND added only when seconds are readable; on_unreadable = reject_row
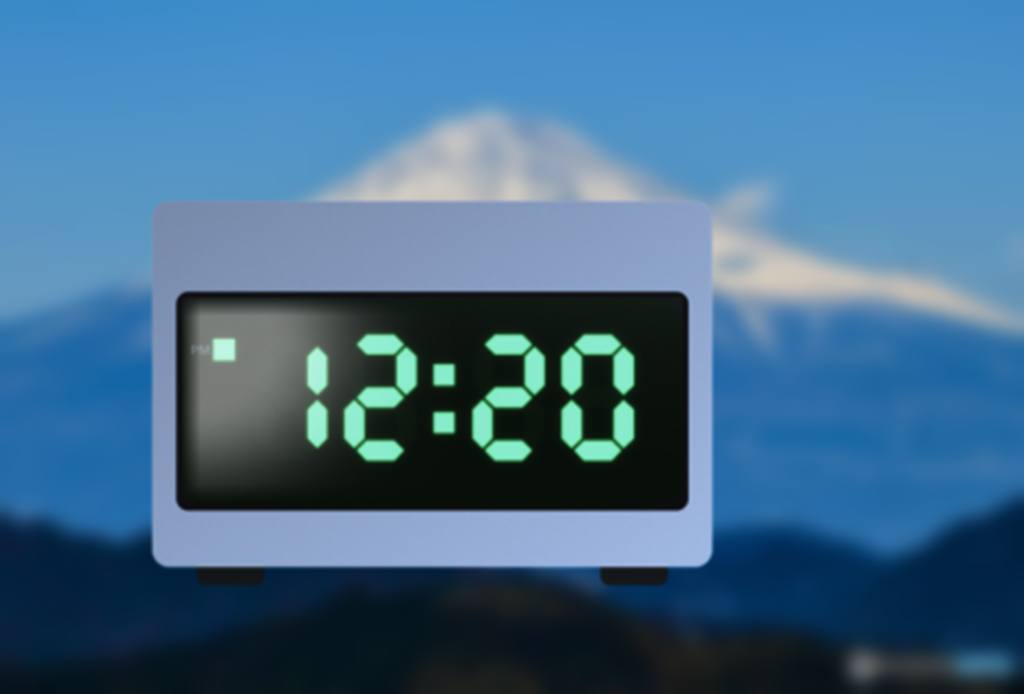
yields h=12 m=20
